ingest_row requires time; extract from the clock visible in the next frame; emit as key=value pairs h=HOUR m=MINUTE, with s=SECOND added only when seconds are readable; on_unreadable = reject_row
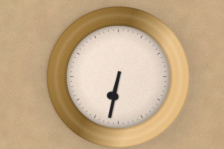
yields h=6 m=32
